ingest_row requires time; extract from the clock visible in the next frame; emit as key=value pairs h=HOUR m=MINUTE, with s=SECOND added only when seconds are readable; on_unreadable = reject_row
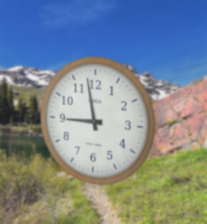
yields h=8 m=58
